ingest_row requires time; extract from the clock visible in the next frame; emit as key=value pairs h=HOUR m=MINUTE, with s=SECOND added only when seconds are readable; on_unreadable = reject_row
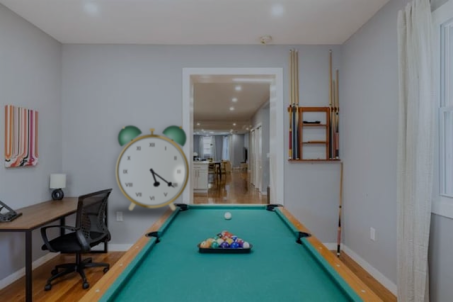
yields h=5 m=21
